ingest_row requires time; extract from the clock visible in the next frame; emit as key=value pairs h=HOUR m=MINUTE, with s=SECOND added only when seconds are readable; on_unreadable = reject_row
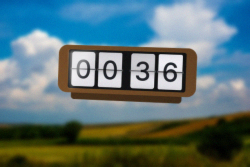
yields h=0 m=36
